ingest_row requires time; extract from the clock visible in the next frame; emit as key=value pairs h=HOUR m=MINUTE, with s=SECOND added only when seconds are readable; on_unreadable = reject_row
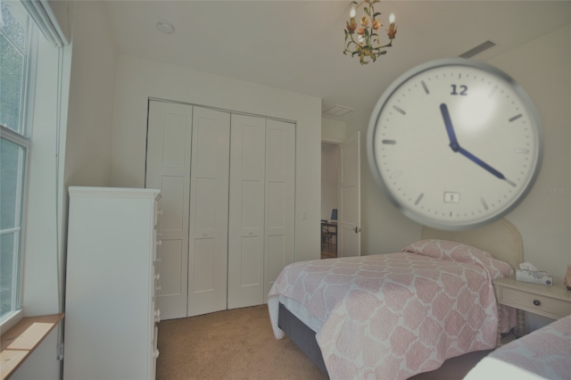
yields h=11 m=20
